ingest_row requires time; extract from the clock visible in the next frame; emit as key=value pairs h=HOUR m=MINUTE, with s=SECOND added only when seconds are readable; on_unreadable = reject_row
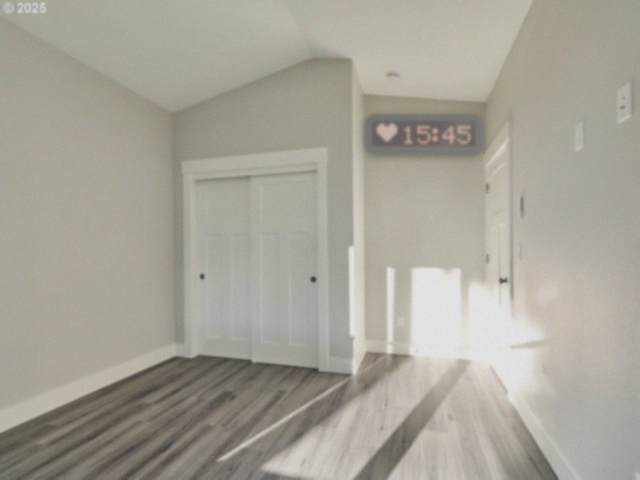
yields h=15 m=45
